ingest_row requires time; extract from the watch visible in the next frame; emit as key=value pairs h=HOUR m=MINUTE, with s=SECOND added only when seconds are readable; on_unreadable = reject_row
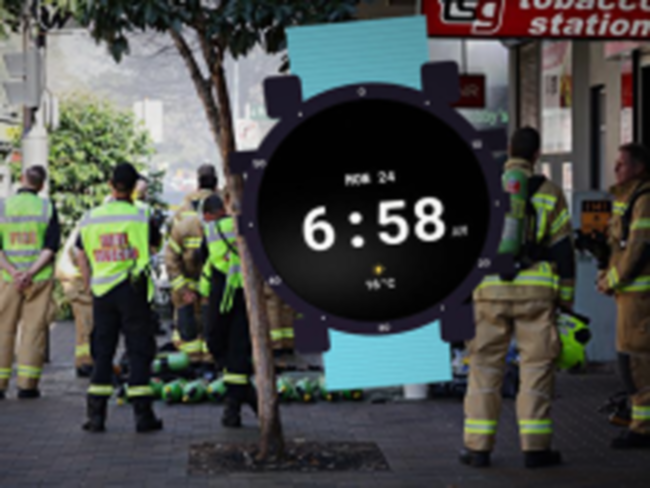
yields h=6 m=58
